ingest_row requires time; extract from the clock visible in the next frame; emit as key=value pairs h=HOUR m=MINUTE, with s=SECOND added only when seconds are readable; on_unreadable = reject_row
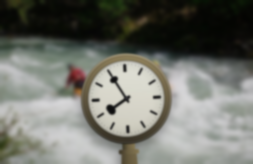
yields h=7 m=55
